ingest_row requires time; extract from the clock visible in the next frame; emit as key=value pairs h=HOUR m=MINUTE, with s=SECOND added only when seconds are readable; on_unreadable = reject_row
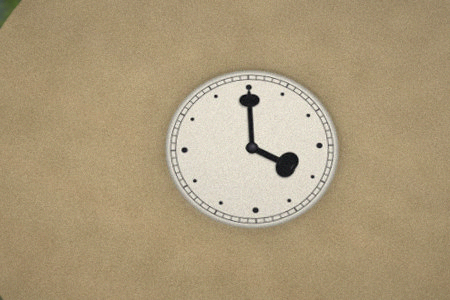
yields h=4 m=0
